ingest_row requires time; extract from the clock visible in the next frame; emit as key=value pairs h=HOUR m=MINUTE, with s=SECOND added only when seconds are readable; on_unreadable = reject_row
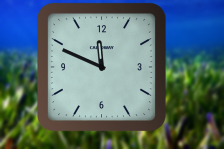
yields h=11 m=49
